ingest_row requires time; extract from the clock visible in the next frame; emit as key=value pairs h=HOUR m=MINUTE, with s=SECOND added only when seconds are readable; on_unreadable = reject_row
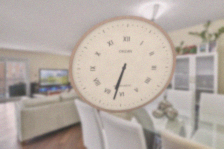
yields h=6 m=32
